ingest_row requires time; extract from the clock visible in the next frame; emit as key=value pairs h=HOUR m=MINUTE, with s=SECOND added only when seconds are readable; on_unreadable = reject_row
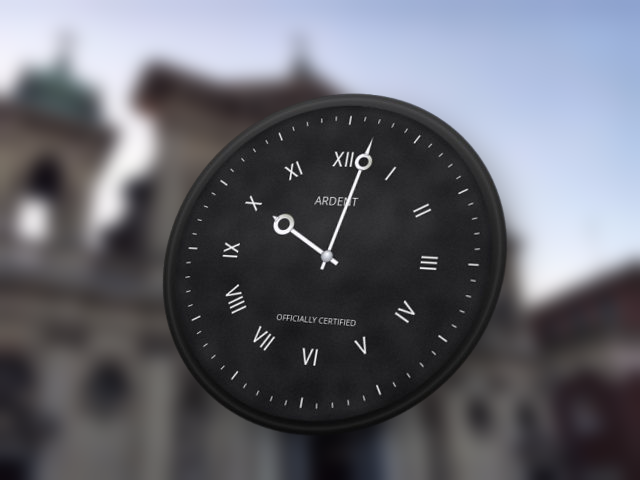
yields h=10 m=2
